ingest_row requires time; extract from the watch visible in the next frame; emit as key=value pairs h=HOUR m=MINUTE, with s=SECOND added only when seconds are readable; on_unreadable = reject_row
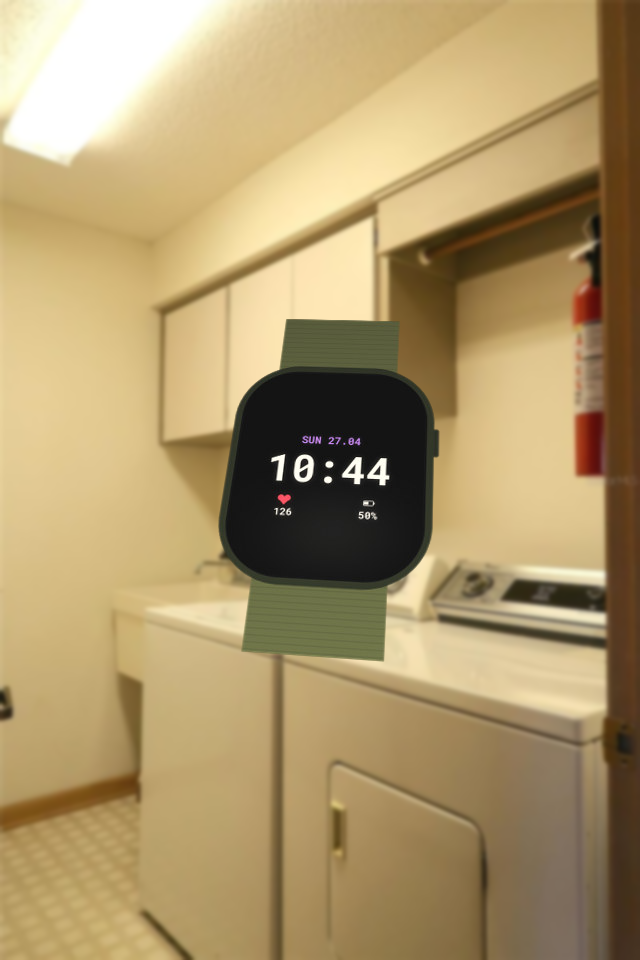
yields h=10 m=44
